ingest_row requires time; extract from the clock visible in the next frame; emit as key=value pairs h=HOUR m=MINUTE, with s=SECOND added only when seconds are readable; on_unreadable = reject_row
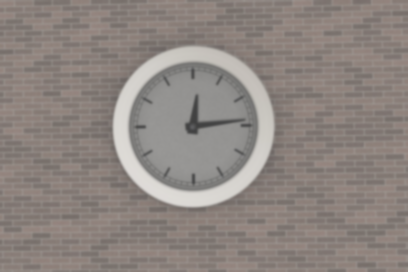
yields h=12 m=14
